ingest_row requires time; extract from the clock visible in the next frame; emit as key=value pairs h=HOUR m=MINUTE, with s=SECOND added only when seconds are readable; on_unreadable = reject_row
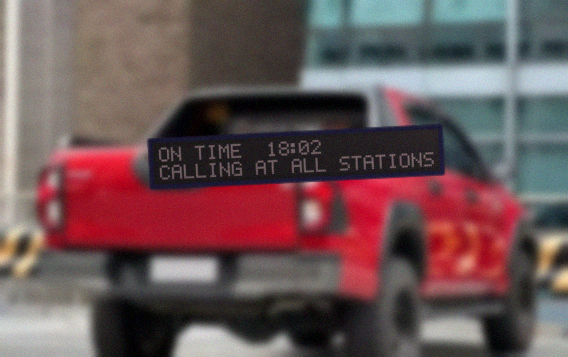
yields h=18 m=2
